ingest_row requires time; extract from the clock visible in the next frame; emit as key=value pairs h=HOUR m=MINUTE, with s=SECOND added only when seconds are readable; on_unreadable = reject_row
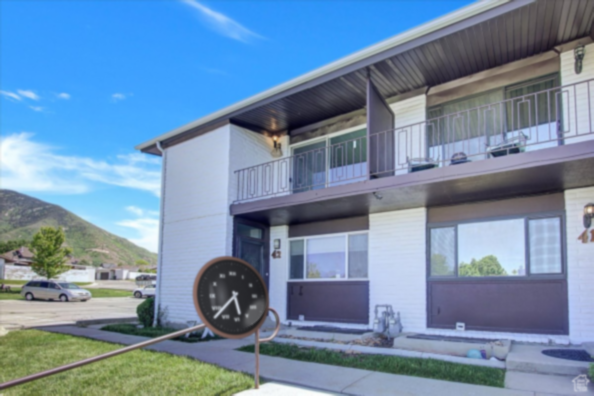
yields h=5 m=38
